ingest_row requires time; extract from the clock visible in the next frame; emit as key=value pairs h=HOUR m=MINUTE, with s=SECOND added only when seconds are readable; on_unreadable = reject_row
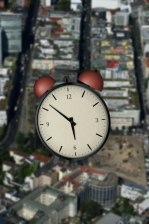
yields h=5 m=52
